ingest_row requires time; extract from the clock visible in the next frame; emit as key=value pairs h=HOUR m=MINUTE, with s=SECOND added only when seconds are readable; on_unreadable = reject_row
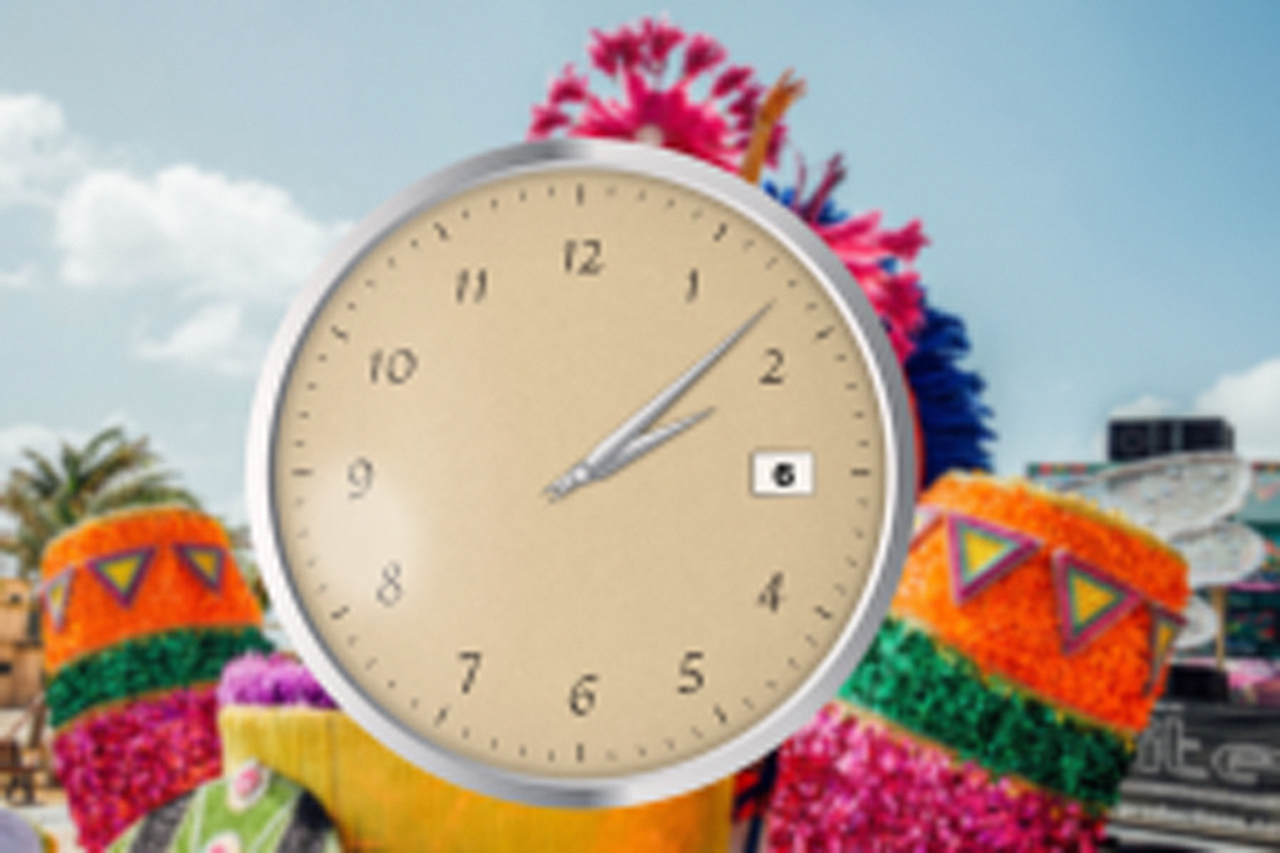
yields h=2 m=8
